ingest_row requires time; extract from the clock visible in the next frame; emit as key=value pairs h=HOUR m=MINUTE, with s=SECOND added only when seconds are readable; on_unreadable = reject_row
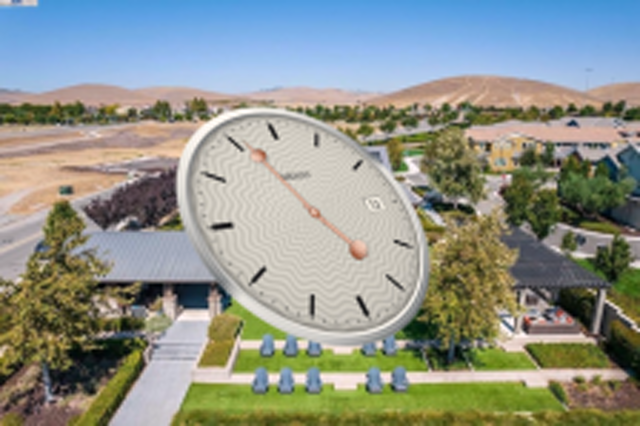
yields h=4 m=56
